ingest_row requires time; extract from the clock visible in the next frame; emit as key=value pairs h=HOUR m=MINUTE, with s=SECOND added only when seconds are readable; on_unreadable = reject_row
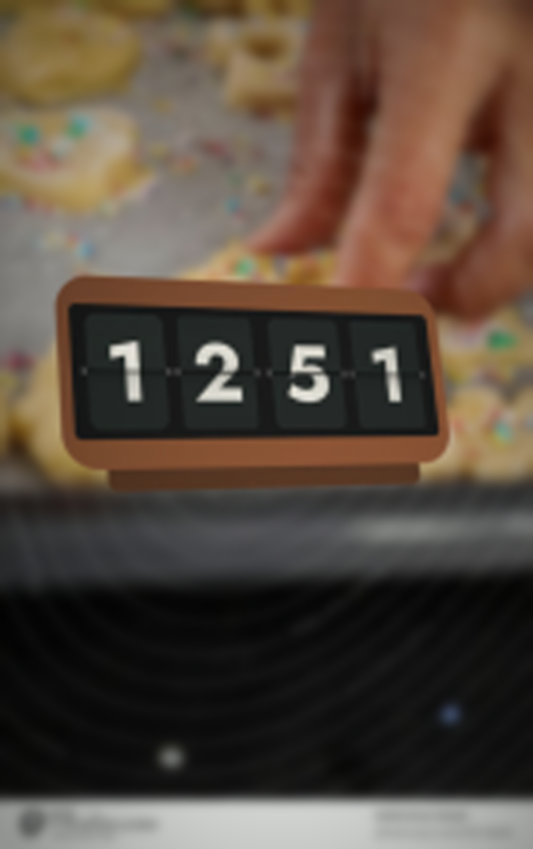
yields h=12 m=51
